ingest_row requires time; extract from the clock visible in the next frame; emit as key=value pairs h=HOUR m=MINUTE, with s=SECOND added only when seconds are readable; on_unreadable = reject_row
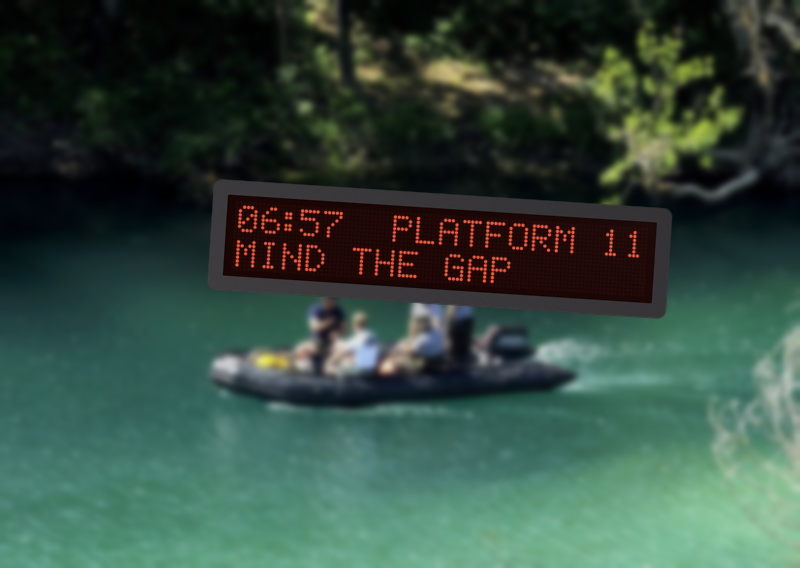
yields h=6 m=57
